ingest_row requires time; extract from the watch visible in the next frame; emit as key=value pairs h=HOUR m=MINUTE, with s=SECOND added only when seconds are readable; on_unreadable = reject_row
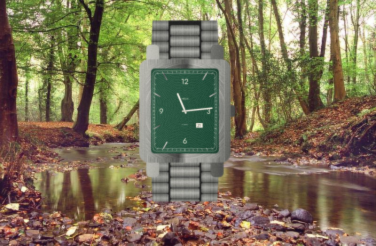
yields h=11 m=14
